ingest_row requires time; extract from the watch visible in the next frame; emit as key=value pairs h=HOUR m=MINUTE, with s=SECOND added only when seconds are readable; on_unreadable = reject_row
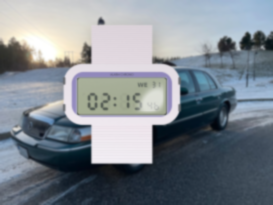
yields h=2 m=15
